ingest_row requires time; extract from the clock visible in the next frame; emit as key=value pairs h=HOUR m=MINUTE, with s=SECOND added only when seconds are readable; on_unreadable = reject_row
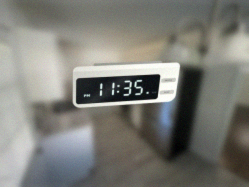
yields h=11 m=35
